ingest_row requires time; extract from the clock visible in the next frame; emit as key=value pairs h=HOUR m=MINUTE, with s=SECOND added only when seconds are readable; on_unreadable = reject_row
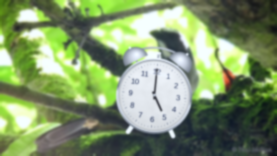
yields h=5 m=0
